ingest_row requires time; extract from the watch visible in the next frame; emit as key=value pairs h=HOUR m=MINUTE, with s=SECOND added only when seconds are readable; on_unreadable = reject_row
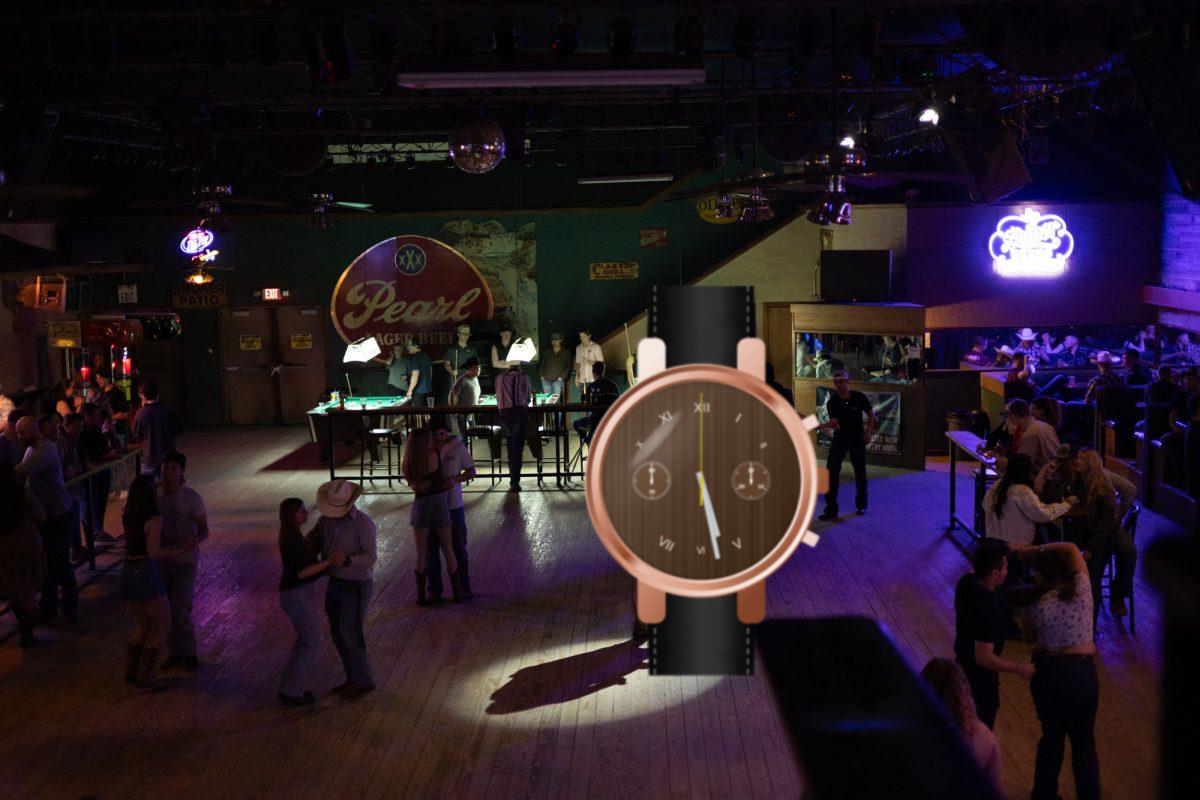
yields h=5 m=28
